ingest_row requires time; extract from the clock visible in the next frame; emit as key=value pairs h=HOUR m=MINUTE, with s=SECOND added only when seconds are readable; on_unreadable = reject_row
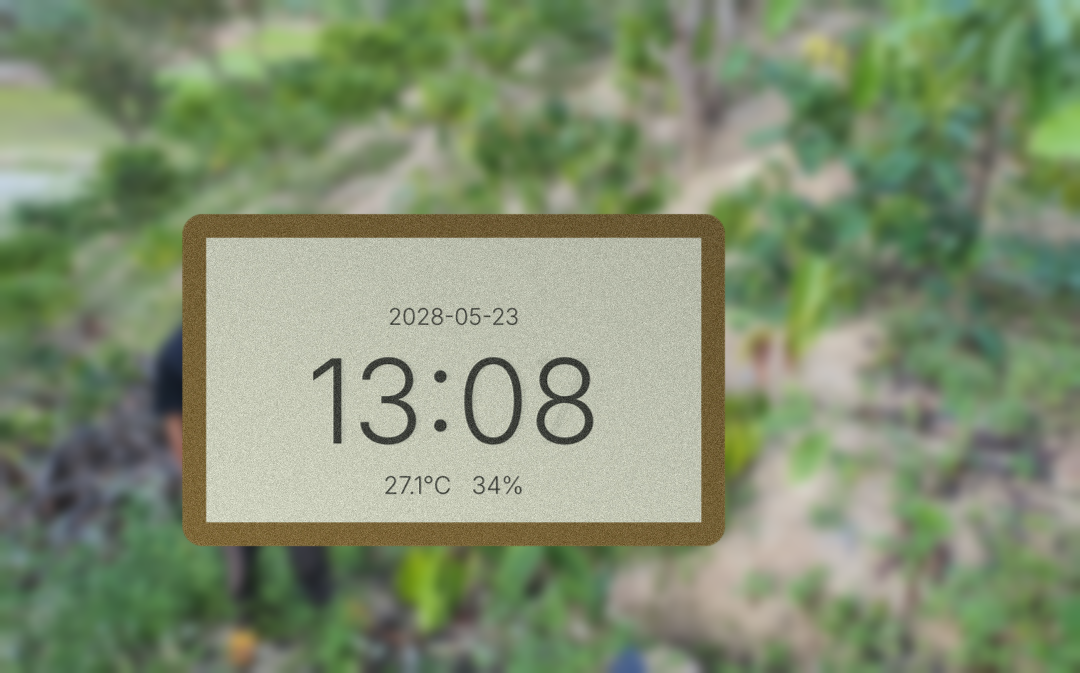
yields h=13 m=8
